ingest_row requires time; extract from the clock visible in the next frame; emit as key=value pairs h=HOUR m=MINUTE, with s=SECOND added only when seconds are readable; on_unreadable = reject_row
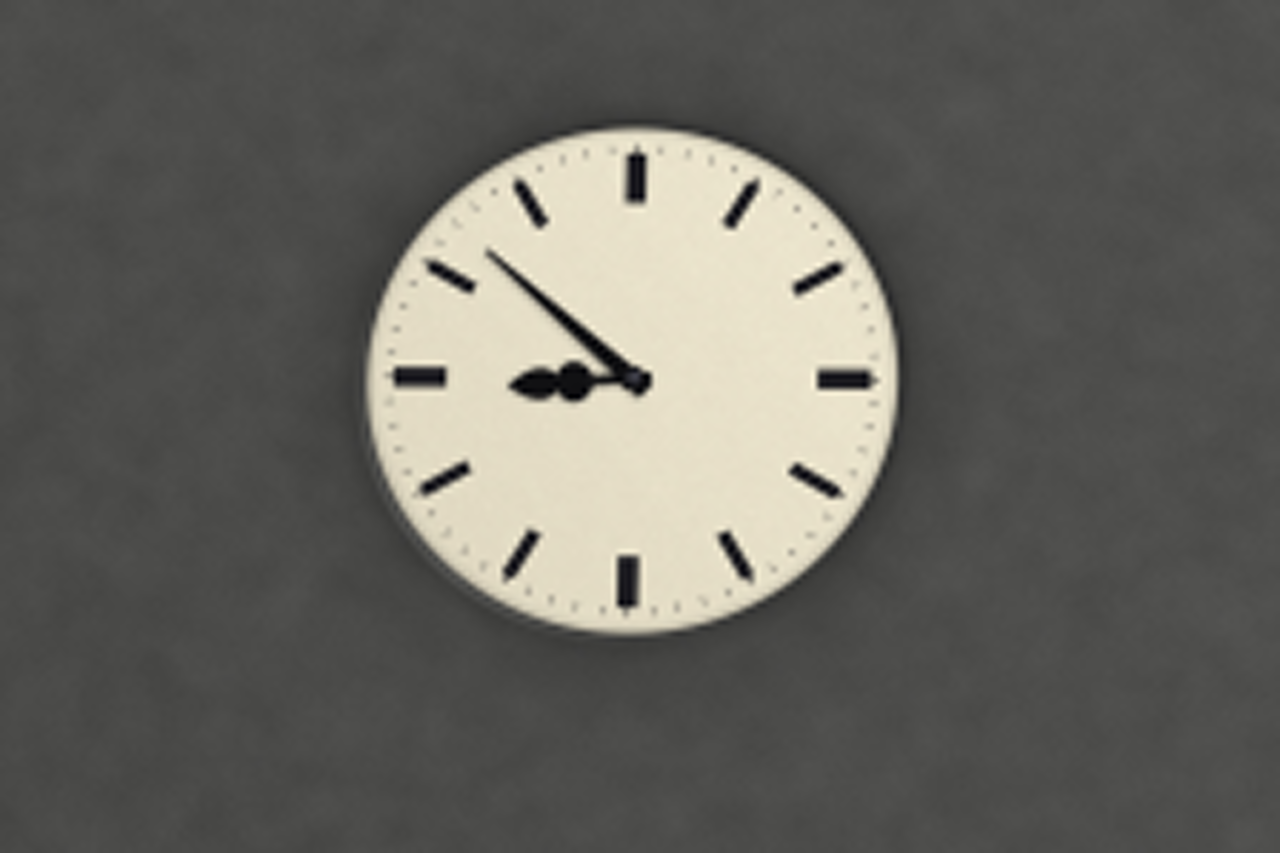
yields h=8 m=52
